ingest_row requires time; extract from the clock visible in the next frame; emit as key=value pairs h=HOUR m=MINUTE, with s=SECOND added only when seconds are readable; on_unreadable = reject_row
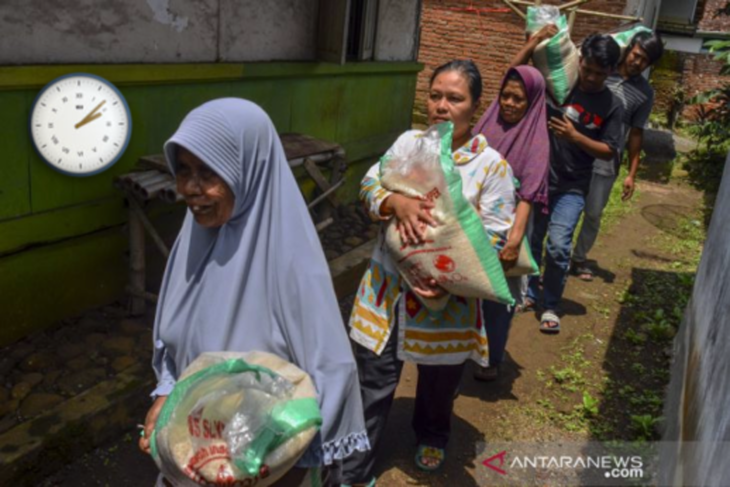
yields h=2 m=8
